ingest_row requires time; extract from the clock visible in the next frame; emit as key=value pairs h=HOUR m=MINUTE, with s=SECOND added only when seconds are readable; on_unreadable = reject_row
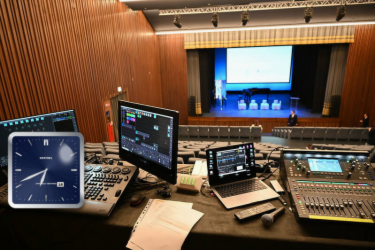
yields h=6 m=41
